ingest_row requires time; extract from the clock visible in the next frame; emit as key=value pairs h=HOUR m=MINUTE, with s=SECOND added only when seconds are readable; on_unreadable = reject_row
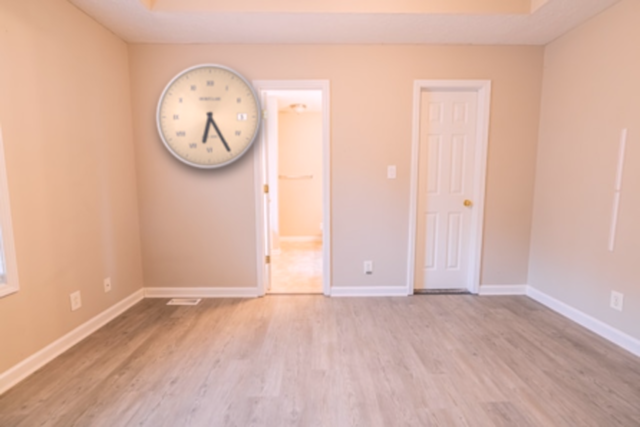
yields h=6 m=25
